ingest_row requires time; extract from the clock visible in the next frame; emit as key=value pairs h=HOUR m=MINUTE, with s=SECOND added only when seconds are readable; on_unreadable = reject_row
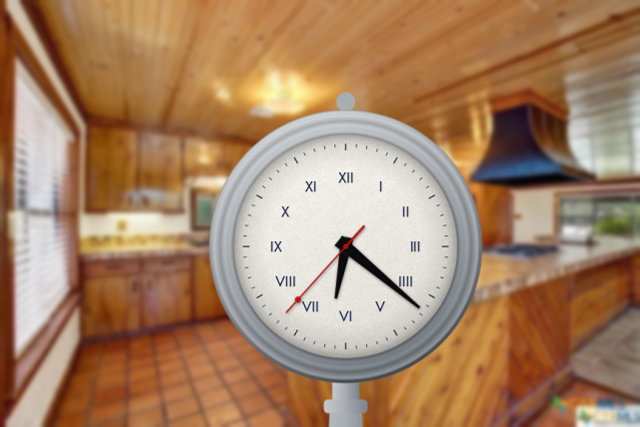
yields h=6 m=21 s=37
